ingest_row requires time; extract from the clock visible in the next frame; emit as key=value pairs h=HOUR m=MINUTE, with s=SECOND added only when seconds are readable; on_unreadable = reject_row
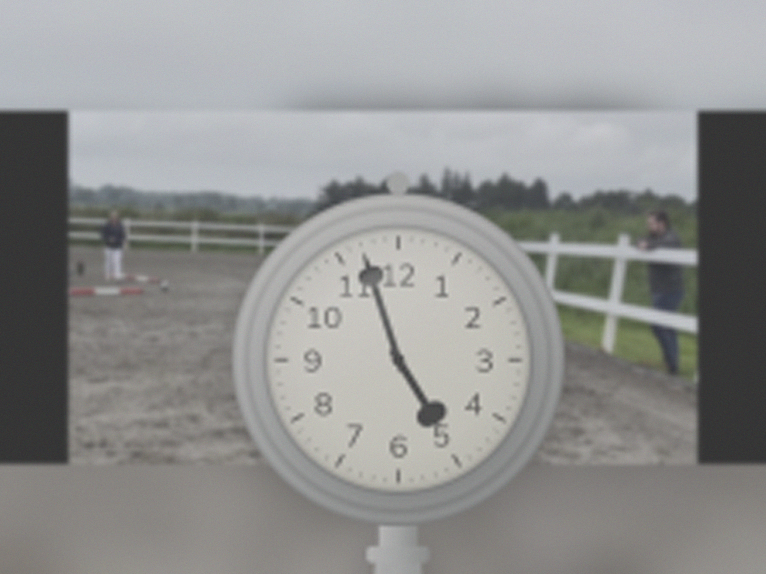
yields h=4 m=57
